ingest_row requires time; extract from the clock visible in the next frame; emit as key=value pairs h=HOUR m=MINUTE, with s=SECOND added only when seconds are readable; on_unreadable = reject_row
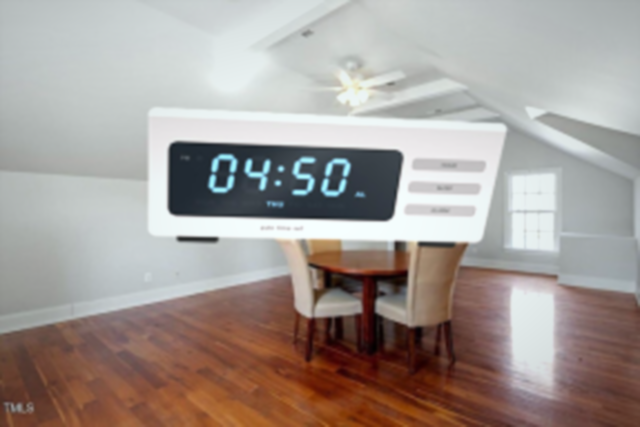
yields h=4 m=50
